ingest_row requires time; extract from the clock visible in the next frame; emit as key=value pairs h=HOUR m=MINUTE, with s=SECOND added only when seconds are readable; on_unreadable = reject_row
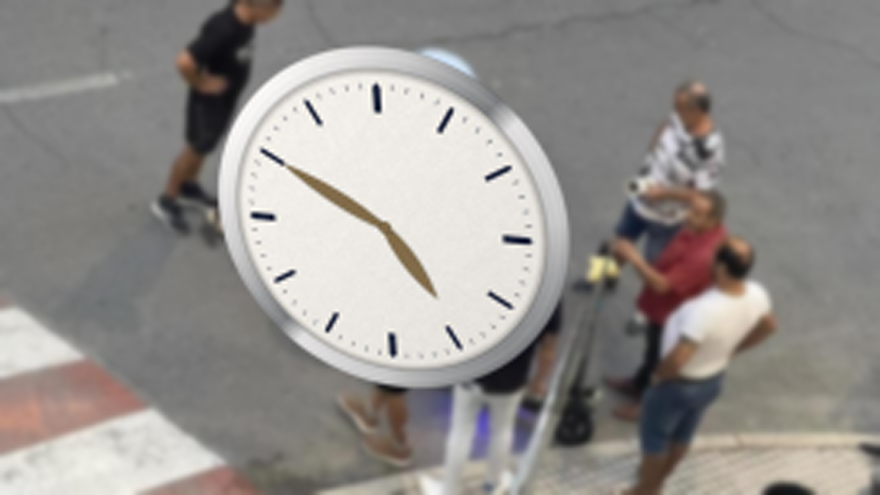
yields h=4 m=50
